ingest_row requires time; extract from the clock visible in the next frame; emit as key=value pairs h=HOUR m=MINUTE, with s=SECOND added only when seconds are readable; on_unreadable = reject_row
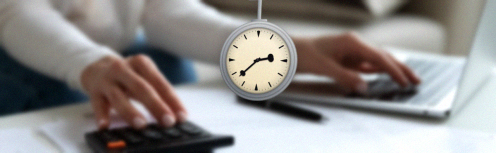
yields h=2 m=38
